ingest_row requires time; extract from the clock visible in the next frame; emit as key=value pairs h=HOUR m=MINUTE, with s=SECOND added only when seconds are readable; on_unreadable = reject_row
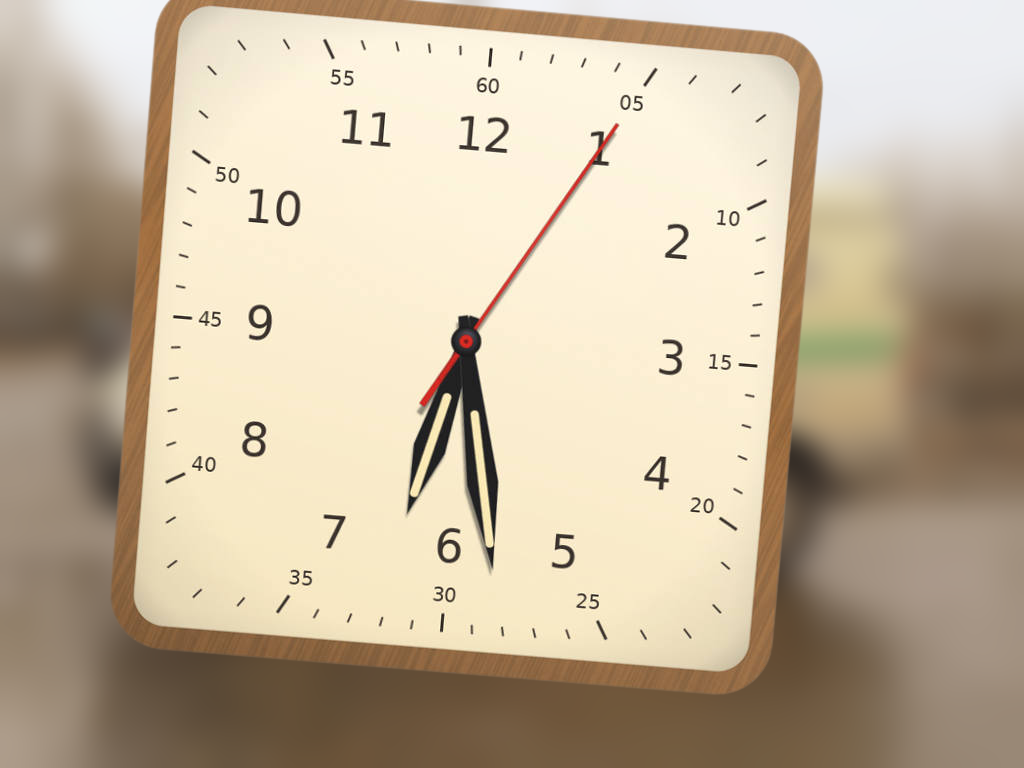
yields h=6 m=28 s=5
